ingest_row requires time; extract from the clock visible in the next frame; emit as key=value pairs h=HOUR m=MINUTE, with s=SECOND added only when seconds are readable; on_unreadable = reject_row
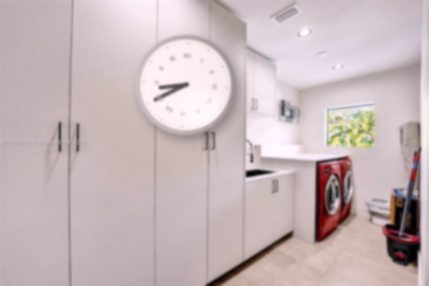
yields h=8 m=40
